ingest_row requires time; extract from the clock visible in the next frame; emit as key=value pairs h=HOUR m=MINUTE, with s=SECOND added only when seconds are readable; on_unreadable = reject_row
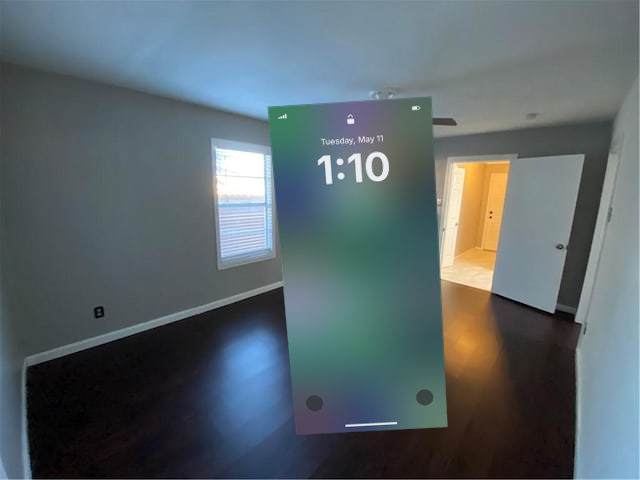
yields h=1 m=10
